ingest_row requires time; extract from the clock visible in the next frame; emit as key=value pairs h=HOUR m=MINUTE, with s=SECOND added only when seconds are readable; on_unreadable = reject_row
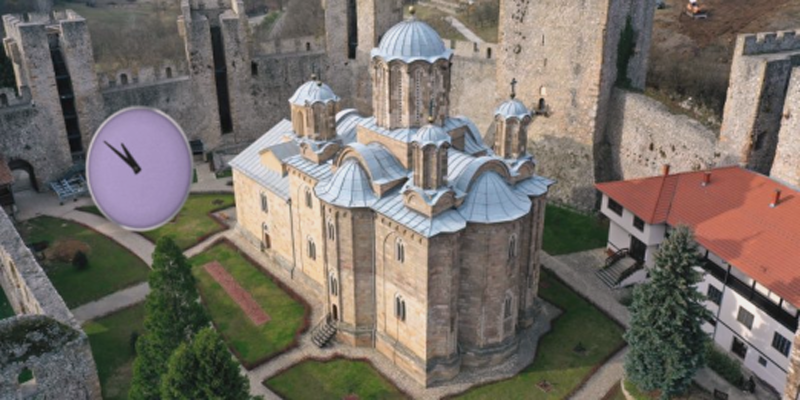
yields h=10 m=51
